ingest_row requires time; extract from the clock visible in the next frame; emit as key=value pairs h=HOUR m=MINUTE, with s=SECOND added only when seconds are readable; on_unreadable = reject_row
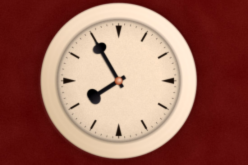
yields h=7 m=55
